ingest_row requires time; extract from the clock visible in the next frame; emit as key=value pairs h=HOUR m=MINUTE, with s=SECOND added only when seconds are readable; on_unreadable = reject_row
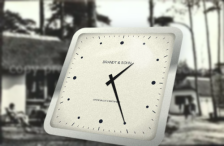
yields h=1 m=25
